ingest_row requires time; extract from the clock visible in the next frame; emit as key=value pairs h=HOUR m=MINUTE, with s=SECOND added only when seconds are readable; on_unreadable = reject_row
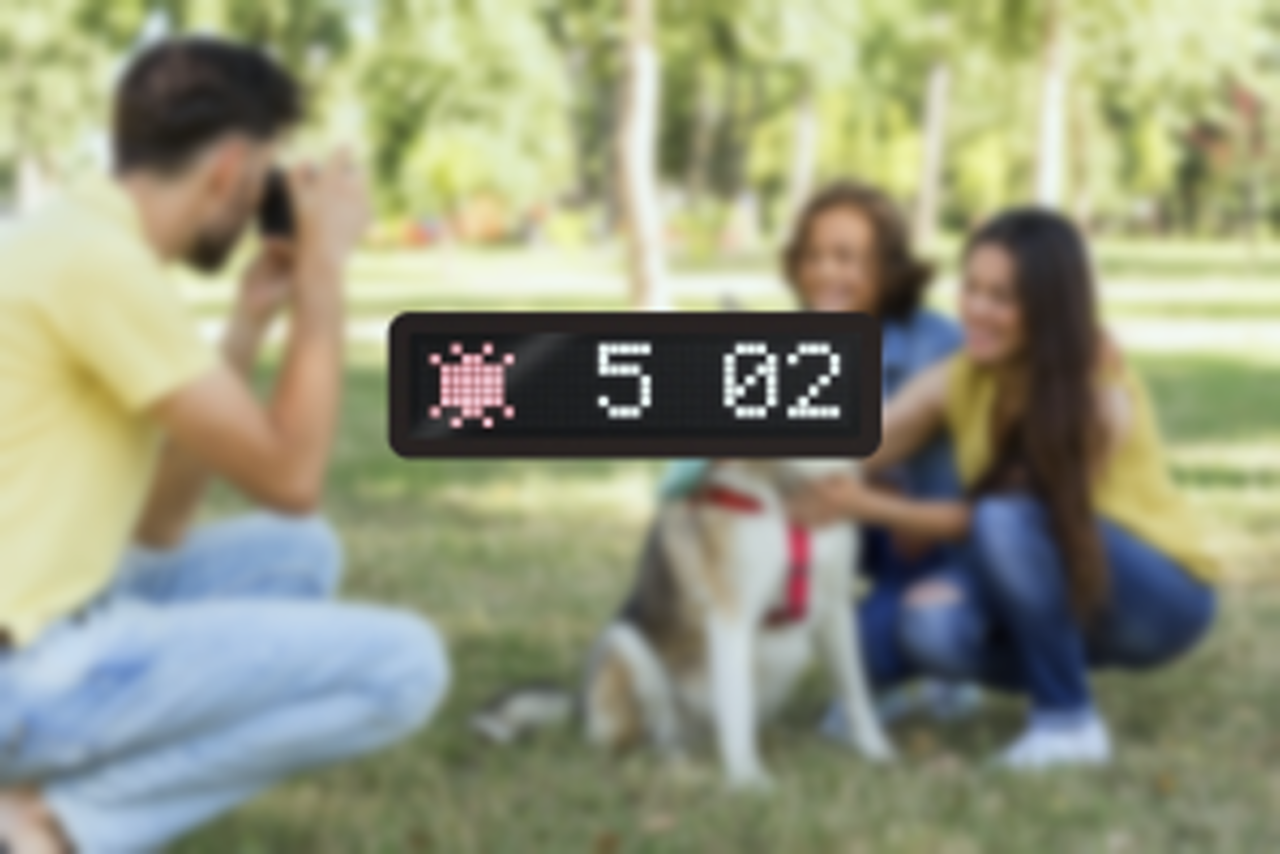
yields h=5 m=2
